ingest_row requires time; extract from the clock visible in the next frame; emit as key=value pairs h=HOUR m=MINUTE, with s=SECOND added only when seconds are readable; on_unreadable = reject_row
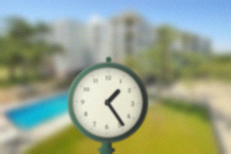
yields h=1 m=24
